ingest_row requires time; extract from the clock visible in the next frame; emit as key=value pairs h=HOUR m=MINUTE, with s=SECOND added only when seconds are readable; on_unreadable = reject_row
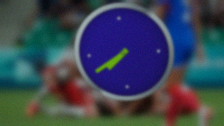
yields h=7 m=40
